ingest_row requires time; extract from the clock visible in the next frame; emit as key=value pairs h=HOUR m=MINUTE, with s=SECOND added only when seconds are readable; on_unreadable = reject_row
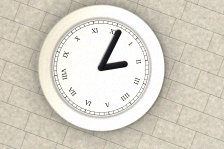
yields h=2 m=1
